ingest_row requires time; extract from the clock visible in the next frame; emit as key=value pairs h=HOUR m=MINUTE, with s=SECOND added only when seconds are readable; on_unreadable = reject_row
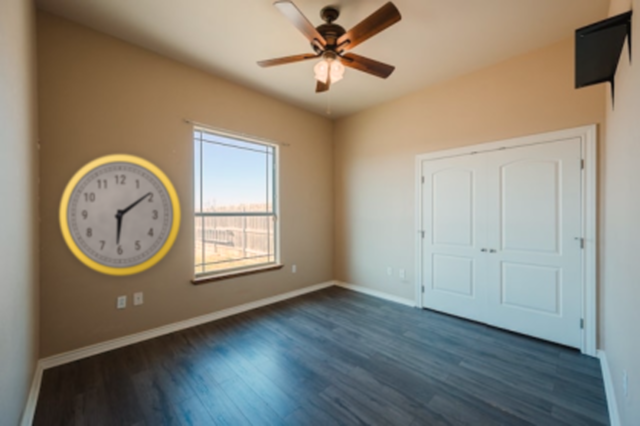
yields h=6 m=9
